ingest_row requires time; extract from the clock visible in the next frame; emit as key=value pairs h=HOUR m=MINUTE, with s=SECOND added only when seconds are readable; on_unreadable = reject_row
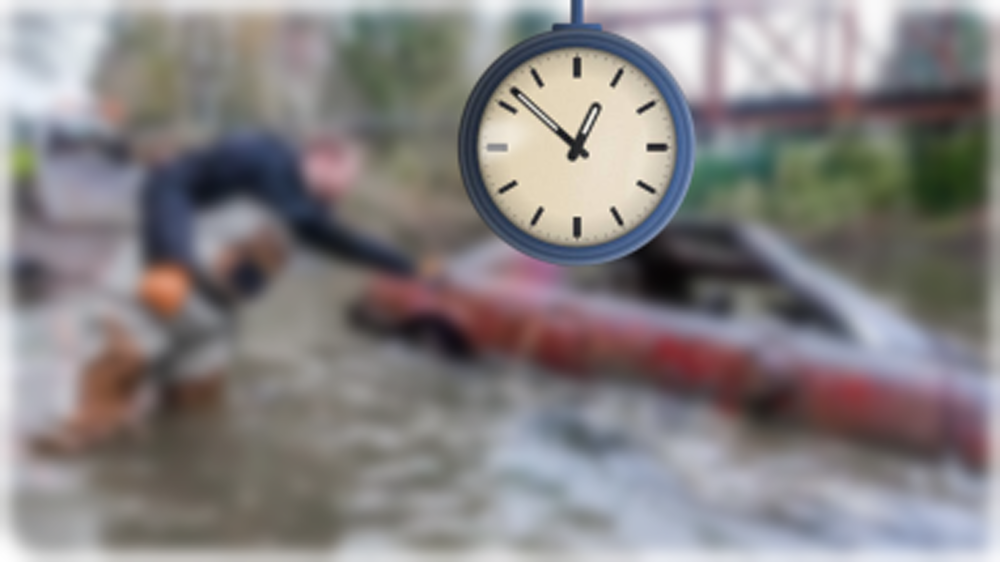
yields h=12 m=52
